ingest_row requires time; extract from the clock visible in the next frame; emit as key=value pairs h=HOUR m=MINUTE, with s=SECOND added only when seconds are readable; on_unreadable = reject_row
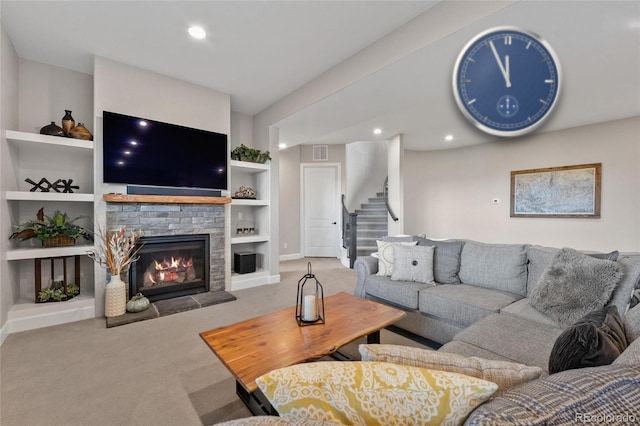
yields h=11 m=56
